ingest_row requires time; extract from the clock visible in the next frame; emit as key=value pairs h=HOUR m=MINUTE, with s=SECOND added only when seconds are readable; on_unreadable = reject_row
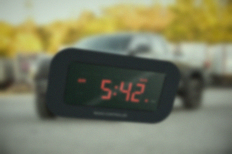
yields h=5 m=42
